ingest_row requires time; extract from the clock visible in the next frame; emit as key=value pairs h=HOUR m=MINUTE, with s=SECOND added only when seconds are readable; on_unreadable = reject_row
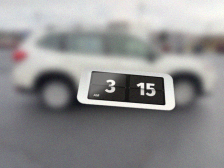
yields h=3 m=15
